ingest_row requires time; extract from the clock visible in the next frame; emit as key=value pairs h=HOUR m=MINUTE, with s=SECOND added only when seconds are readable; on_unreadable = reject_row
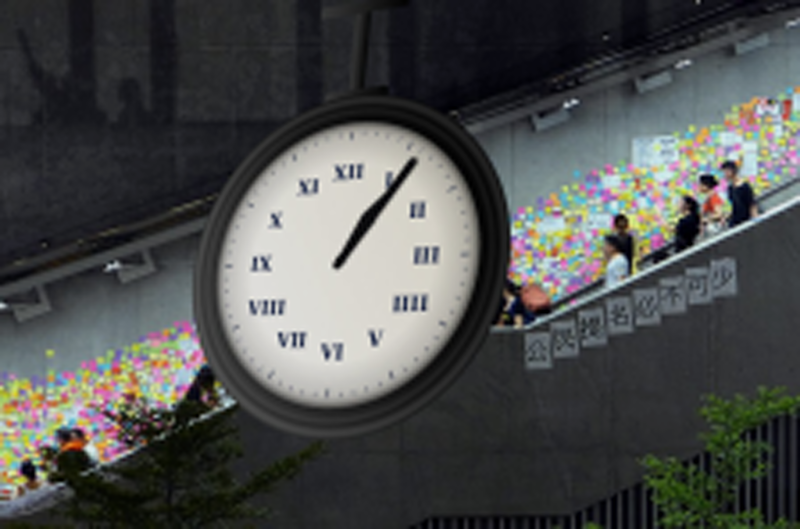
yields h=1 m=6
